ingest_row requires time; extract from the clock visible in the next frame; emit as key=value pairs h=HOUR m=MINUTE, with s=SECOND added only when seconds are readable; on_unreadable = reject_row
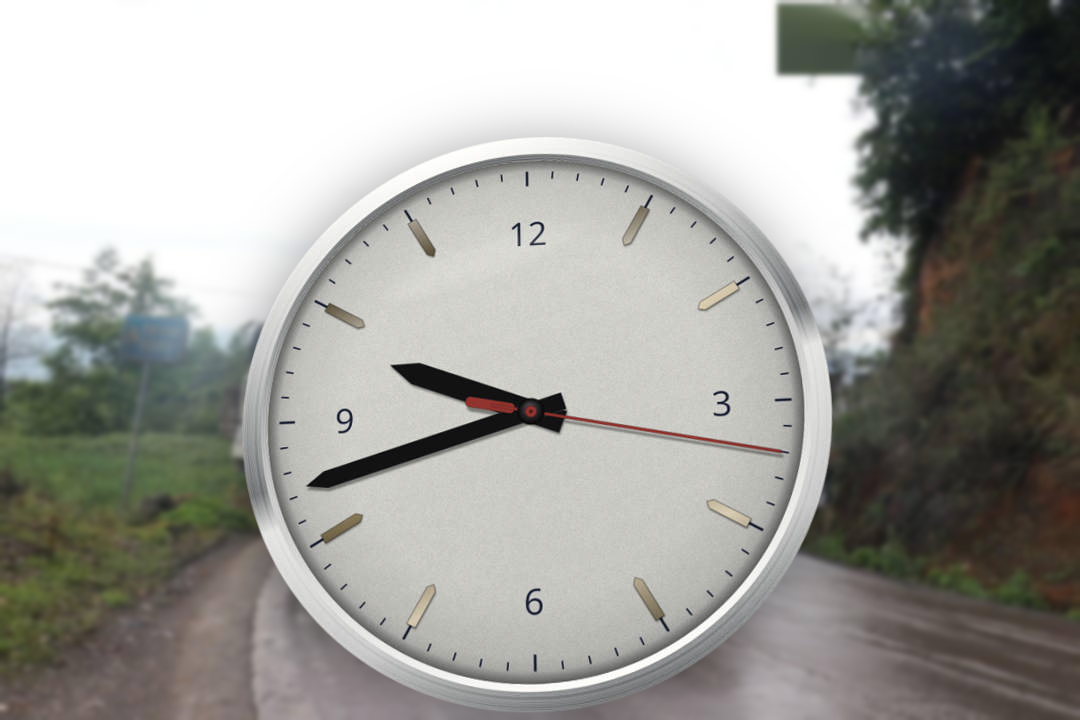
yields h=9 m=42 s=17
